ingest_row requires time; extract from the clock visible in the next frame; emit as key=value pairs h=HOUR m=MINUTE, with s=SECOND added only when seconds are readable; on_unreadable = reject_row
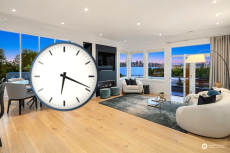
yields h=6 m=19
